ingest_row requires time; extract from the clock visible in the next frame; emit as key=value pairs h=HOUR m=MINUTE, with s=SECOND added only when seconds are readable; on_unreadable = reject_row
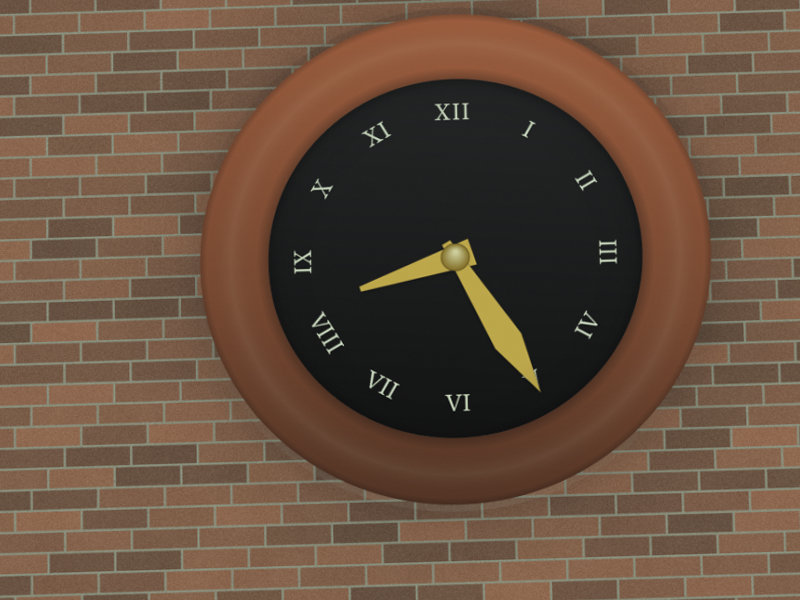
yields h=8 m=25
